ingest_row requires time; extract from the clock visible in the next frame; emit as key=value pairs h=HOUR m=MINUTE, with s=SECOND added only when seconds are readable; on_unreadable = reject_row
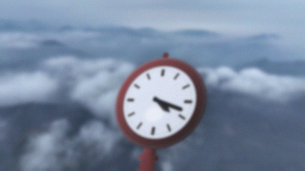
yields h=4 m=18
